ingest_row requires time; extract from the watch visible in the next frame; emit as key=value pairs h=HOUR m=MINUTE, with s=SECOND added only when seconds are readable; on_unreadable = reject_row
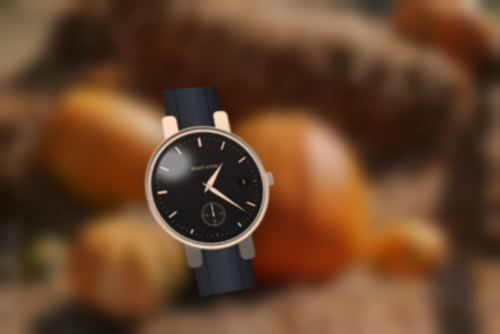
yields h=1 m=22
